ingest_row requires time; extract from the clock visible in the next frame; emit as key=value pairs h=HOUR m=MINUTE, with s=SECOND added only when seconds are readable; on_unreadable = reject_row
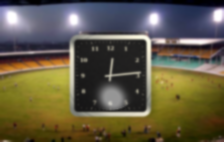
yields h=12 m=14
